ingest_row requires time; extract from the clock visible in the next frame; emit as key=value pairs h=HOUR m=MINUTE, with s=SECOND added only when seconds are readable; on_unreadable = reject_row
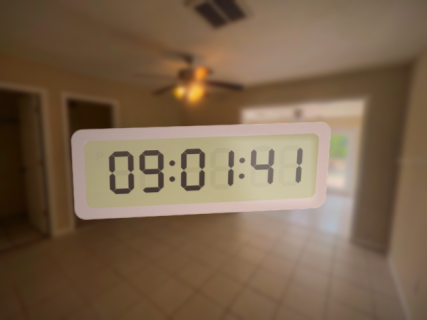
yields h=9 m=1 s=41
